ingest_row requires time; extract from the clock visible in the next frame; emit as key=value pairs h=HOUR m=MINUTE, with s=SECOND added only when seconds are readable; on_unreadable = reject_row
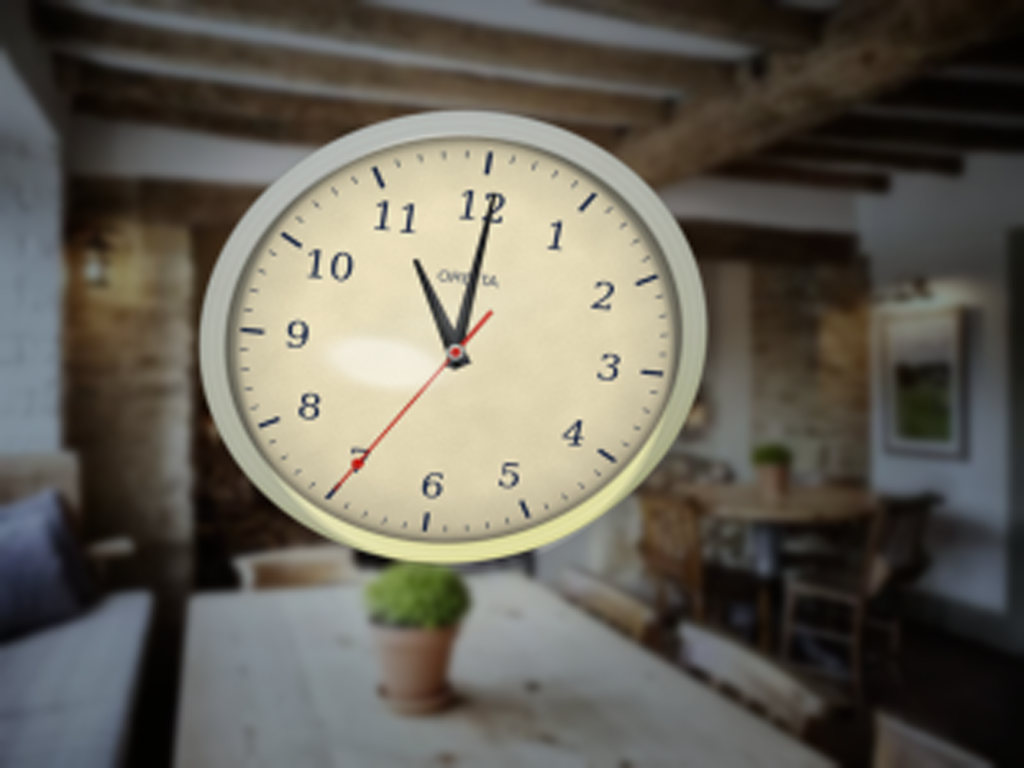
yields h=11 m=0 s=35
